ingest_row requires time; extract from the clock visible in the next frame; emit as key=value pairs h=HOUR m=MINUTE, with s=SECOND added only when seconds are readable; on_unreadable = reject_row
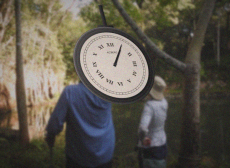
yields h=1 m=5
